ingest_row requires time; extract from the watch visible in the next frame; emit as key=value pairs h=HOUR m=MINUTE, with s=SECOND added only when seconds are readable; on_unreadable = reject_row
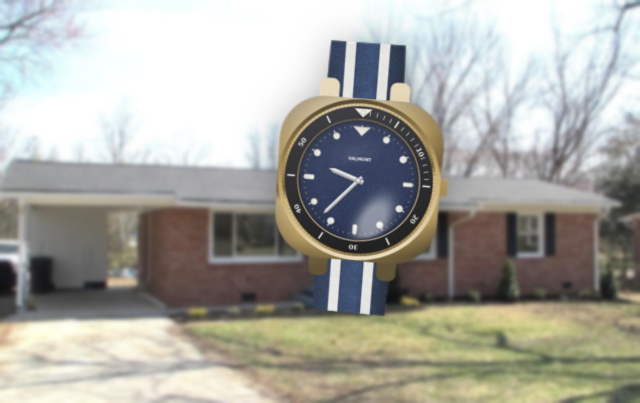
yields h=9 m=37
